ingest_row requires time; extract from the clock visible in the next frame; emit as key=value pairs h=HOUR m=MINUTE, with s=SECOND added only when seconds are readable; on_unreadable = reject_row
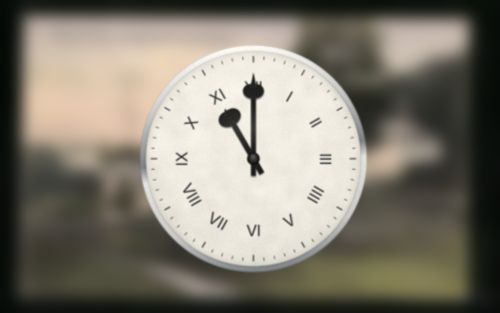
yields h=11 m=0
